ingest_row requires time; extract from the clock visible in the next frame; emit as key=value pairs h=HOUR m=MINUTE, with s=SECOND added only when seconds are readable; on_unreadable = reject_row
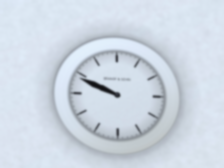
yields h=9 m=49
